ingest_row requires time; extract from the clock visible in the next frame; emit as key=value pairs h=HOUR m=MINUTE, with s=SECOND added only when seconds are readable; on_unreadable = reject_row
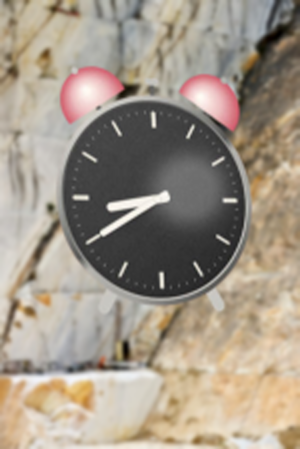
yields h=8 m=40
